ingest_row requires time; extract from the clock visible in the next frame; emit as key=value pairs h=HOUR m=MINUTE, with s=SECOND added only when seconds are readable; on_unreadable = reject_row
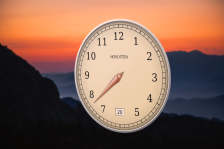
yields h=7 m=38
